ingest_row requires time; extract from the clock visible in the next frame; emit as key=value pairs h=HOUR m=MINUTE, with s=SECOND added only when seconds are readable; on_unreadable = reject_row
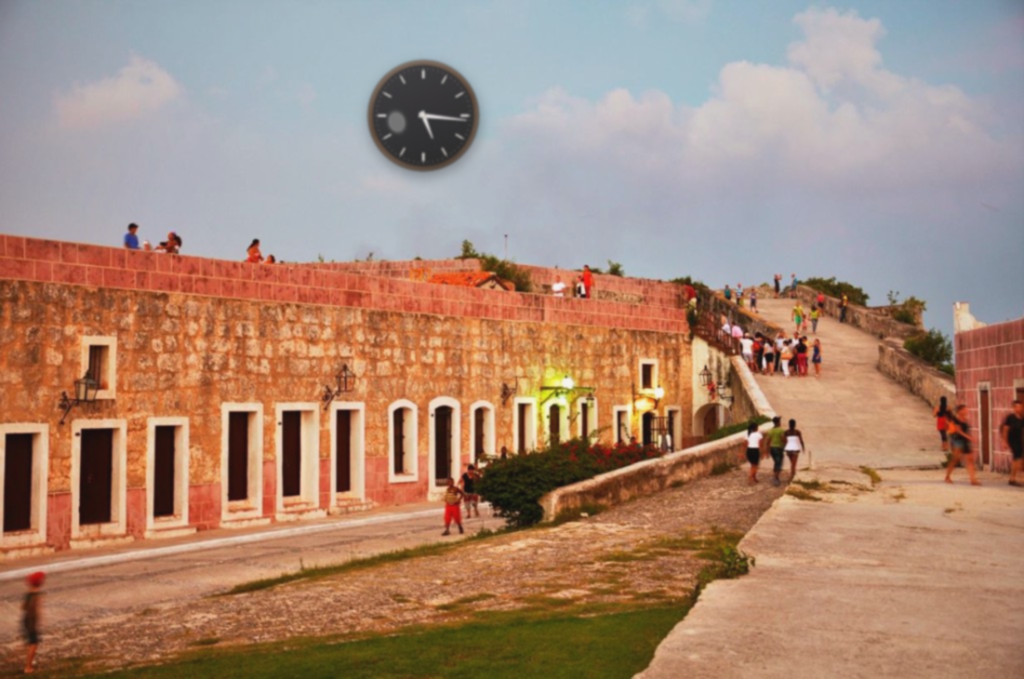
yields h=5 m=16
